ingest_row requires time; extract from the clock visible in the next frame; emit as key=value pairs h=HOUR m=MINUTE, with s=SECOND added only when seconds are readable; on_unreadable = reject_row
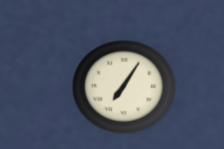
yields h=7 m=5
